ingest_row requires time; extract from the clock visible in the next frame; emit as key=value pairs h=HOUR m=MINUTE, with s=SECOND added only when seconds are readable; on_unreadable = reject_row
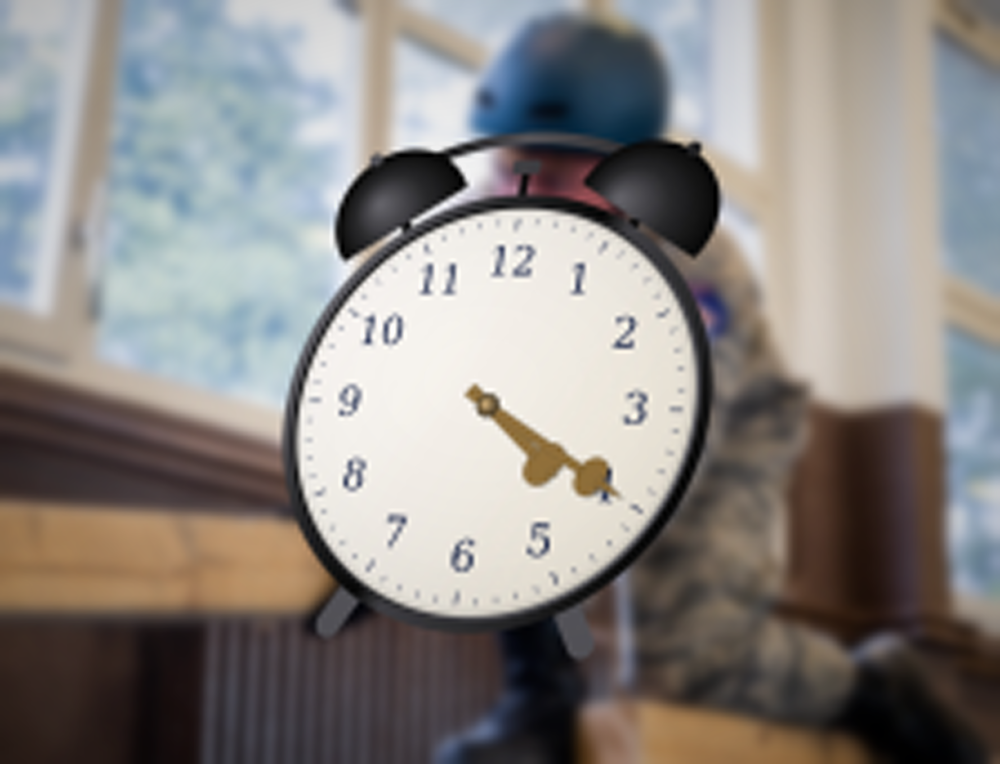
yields h=4 m=20
